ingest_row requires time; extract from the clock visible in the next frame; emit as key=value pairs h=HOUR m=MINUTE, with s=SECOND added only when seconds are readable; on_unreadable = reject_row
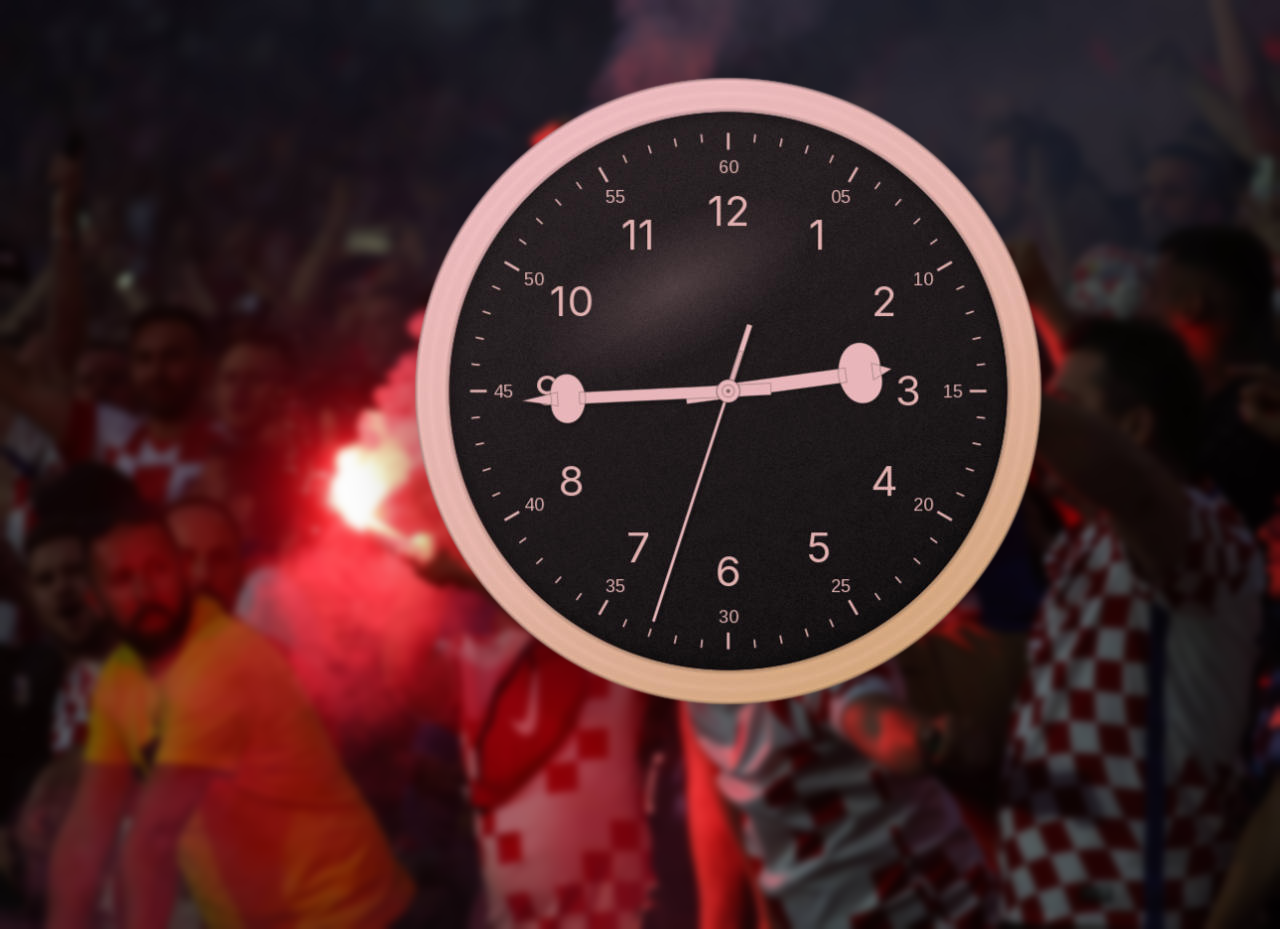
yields h=2 m=44 s=33
